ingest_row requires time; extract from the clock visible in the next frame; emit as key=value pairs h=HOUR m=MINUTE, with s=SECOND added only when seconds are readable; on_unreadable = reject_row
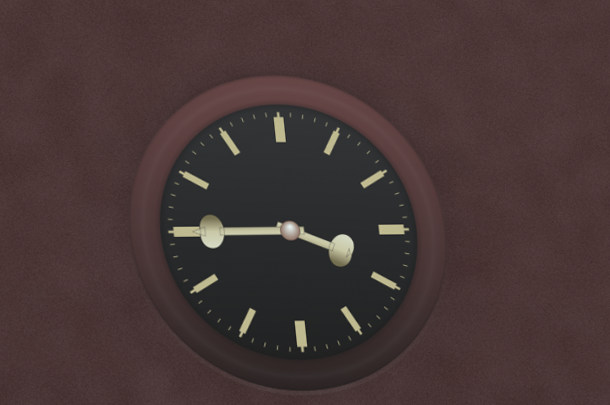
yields h=3 m=45
